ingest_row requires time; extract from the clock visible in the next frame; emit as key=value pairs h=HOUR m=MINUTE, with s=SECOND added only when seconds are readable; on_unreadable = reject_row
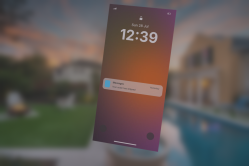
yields h=12 m=39
